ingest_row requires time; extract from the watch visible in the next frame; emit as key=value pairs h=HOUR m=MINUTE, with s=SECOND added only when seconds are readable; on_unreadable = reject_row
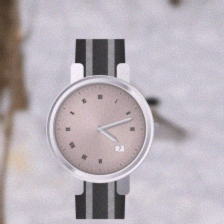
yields h=4 m=12
